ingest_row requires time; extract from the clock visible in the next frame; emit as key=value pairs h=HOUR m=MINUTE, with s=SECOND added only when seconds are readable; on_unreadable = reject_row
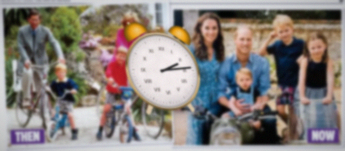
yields h=2 m=14
